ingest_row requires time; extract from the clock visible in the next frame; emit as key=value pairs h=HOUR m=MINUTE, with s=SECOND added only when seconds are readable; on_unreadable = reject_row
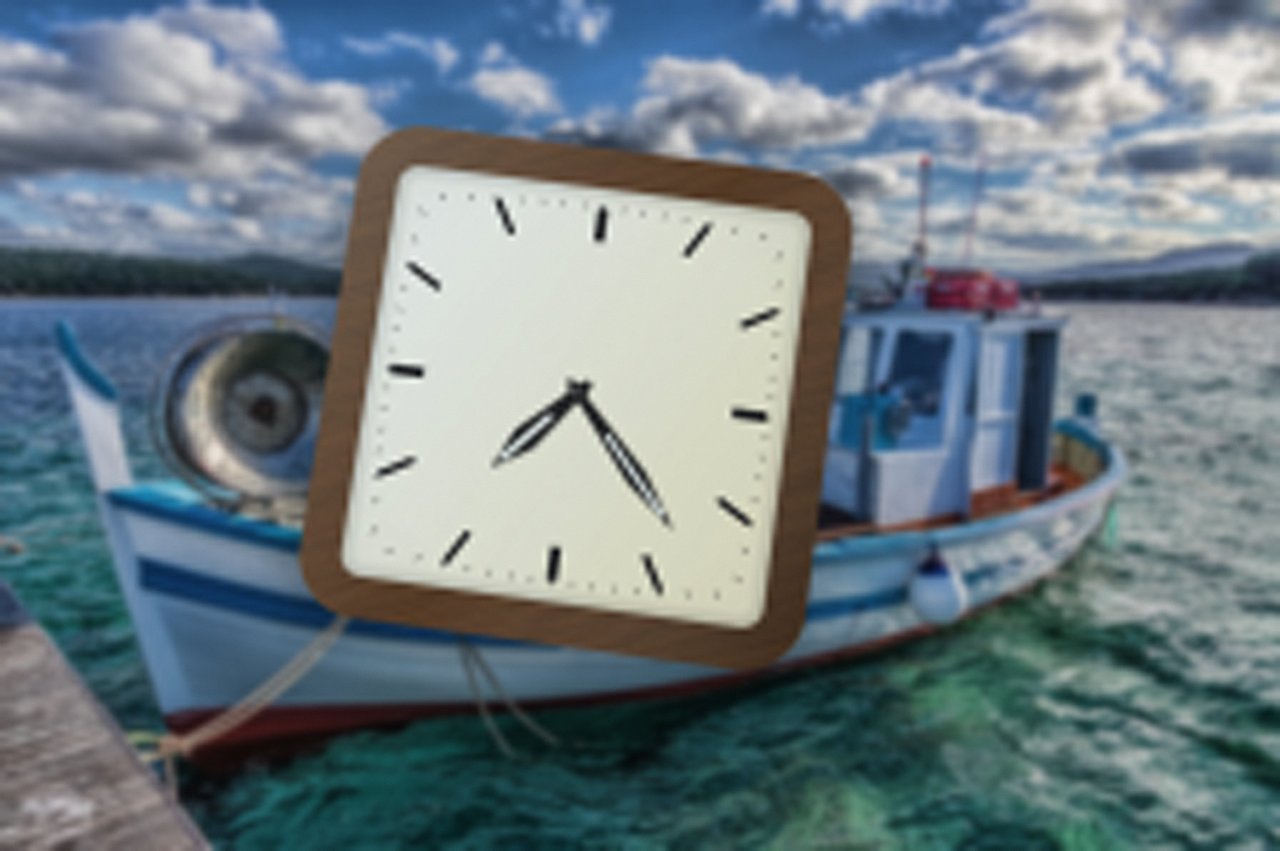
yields h=7 m=23
